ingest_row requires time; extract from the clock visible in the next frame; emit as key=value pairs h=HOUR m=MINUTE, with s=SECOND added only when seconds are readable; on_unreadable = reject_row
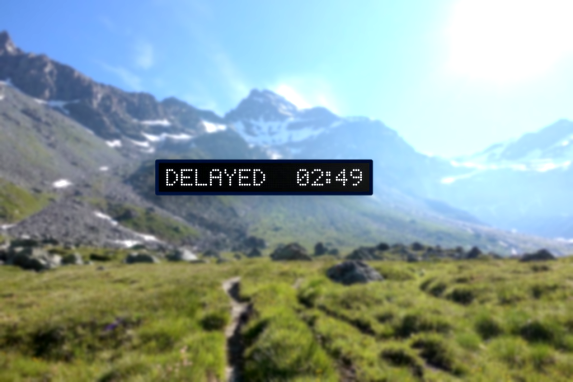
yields h=2 m=49
